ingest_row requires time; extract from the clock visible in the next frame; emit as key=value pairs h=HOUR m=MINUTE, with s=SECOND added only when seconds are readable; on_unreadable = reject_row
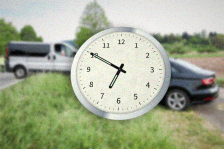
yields h=6 m=50
